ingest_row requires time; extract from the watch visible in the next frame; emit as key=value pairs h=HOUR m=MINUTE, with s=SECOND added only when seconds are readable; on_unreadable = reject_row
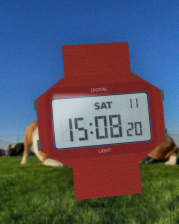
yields h=15 m=8 s=20
